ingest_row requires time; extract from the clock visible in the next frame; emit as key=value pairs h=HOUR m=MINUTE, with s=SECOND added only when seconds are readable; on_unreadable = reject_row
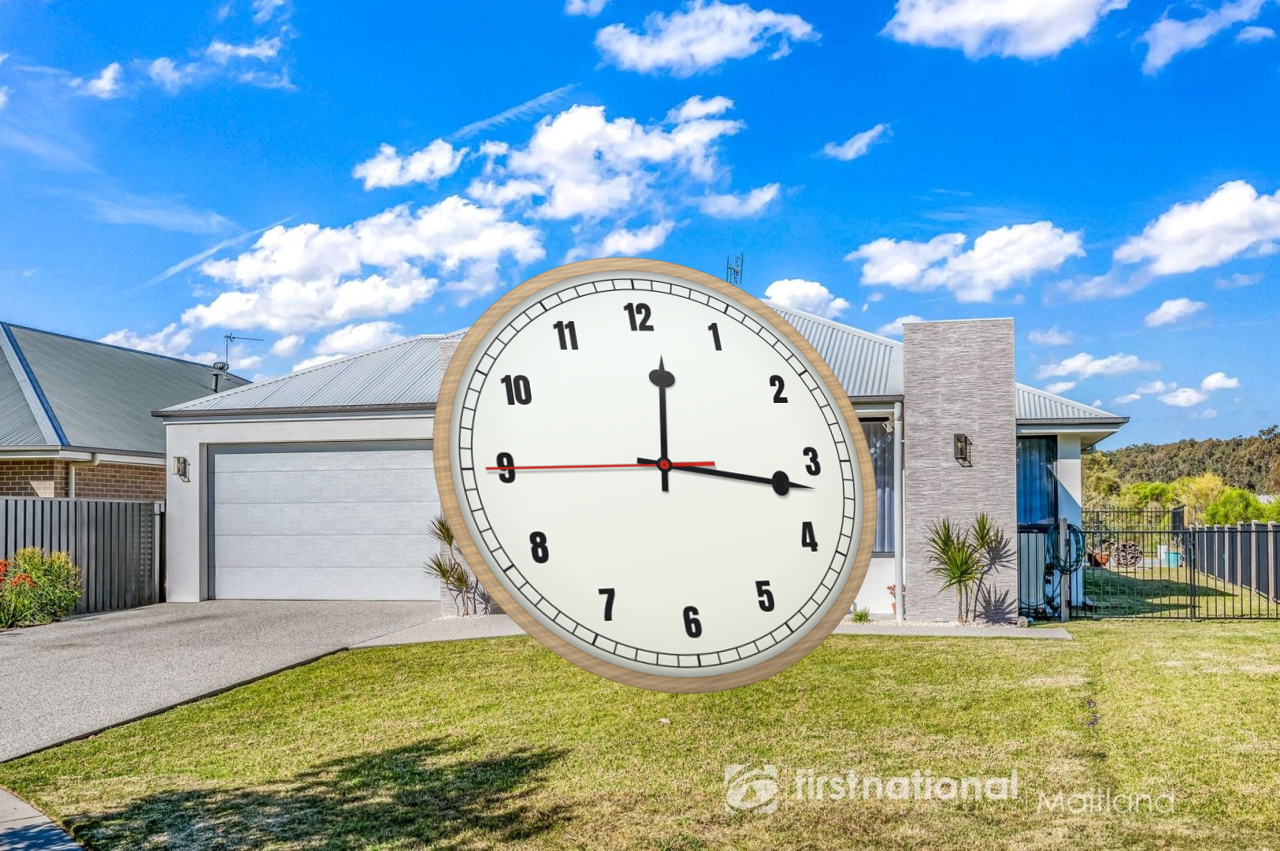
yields h=12 m=16 s=45
